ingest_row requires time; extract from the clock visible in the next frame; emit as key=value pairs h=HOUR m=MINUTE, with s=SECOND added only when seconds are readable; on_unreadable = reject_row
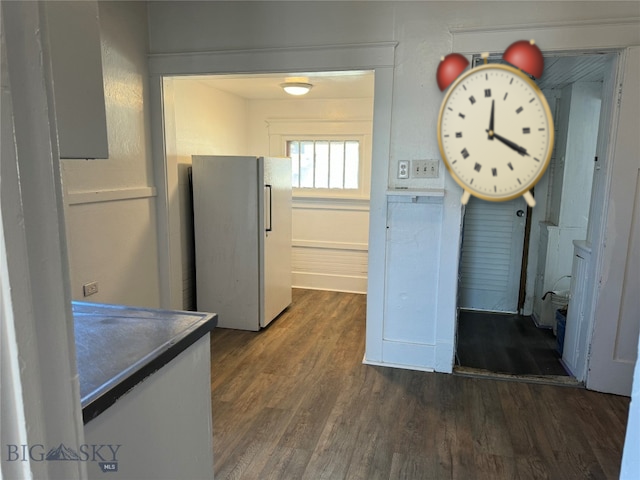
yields h=12 m=20
